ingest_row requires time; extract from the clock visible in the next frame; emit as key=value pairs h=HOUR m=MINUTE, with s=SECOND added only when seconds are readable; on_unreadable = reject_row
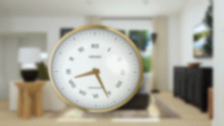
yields h=8 m=26
